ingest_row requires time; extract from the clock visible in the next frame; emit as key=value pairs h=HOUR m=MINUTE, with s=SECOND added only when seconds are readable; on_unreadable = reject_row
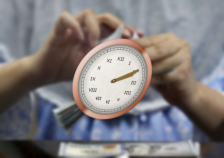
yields h=2 m=10
